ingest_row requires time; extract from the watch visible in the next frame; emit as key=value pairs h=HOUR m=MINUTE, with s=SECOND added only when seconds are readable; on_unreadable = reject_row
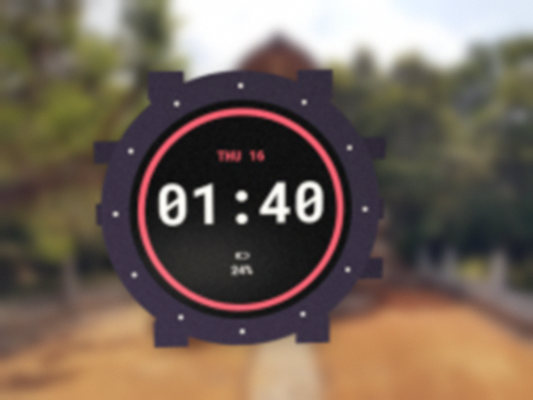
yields h=1 m=40
